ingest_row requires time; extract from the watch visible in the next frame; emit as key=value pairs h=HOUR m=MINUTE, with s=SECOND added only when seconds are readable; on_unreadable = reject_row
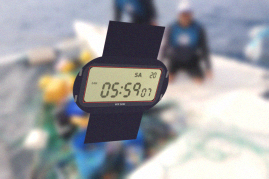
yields h=5 m=59 s=7
